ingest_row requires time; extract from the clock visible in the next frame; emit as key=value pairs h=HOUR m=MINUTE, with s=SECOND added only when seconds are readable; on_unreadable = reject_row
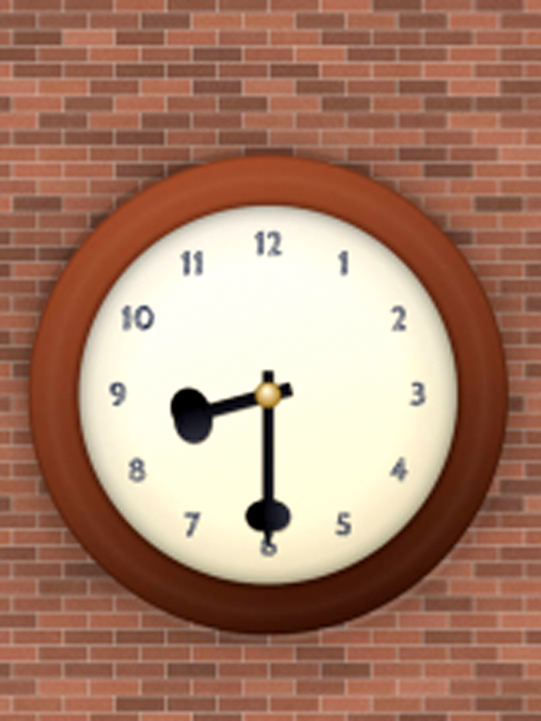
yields h=8 m=30
